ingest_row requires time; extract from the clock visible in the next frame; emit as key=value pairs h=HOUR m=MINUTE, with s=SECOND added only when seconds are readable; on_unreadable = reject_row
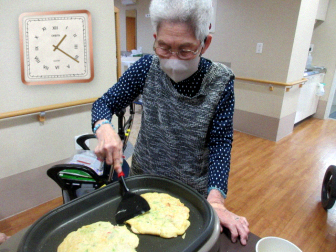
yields h=1 m=21
